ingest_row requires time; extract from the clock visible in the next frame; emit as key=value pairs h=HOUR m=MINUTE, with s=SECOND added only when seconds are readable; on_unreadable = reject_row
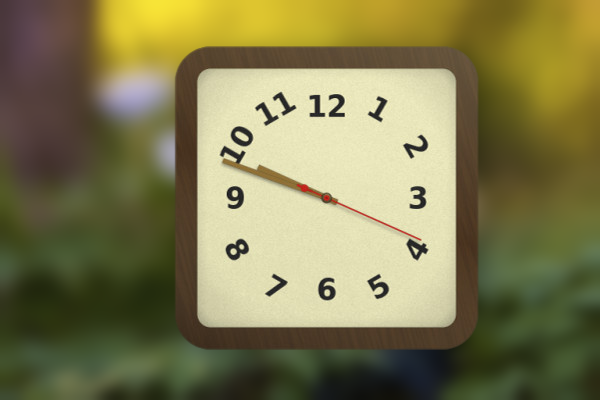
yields h=9 m=48 s=19
